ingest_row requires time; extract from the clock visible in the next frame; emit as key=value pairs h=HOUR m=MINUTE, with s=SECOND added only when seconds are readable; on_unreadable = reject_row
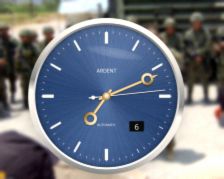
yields h=7 m=11 s=14
